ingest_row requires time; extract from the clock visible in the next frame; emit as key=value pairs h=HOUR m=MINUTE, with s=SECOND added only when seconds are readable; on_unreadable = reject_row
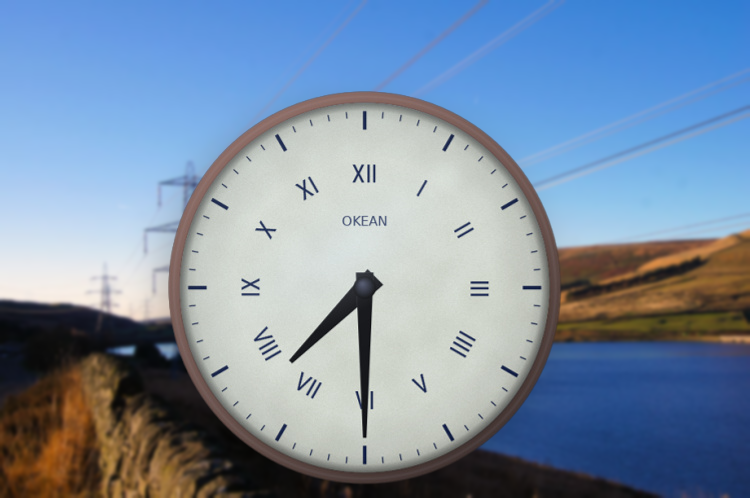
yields h=7 m=30
